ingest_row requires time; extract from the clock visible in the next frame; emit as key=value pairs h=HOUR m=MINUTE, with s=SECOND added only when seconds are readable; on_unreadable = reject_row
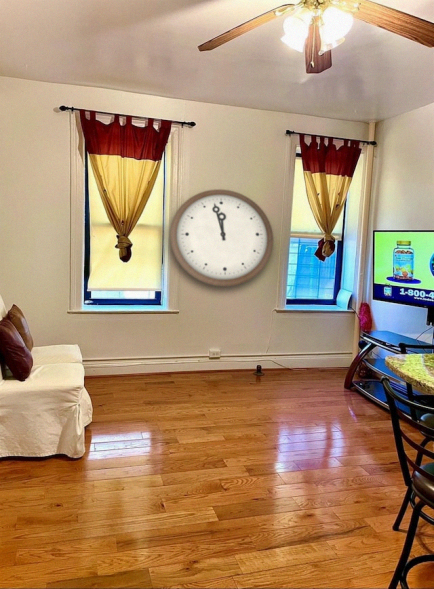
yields h=11 m=58
